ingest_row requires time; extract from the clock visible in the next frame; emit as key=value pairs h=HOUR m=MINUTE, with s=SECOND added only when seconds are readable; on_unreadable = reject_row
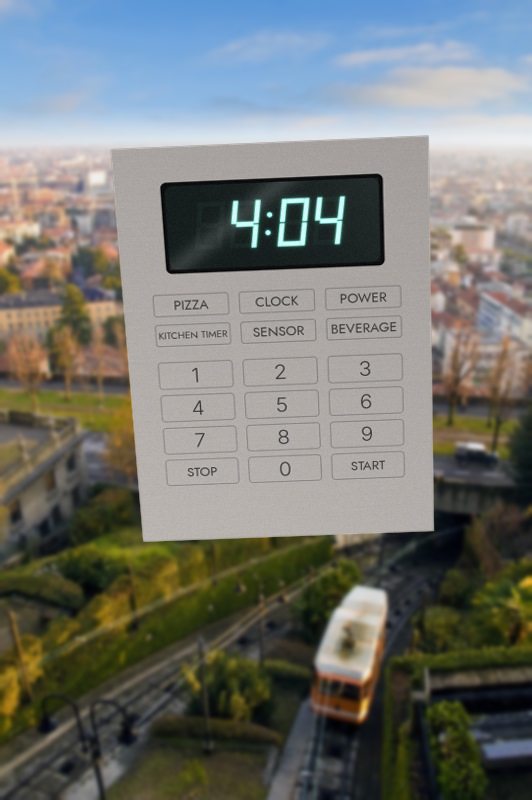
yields h=4 m=4
